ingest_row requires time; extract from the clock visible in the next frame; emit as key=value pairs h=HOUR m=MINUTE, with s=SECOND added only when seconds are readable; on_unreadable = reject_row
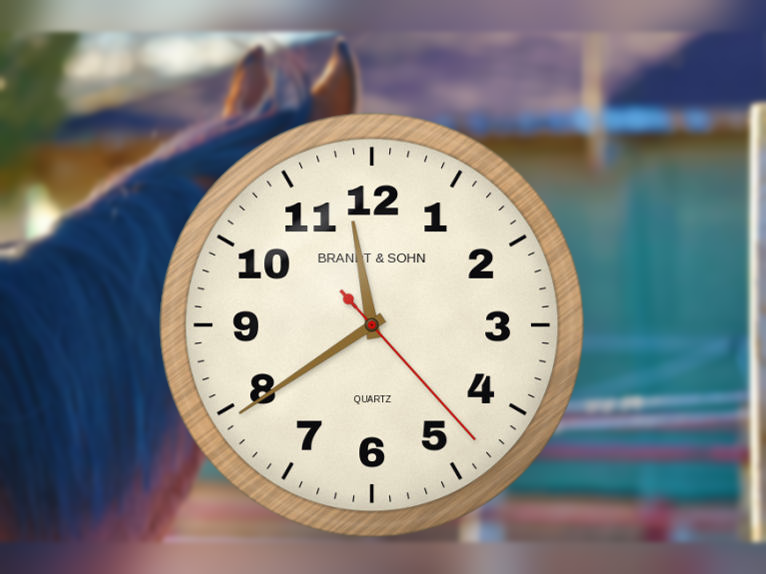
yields h=11 m=39 s=23
